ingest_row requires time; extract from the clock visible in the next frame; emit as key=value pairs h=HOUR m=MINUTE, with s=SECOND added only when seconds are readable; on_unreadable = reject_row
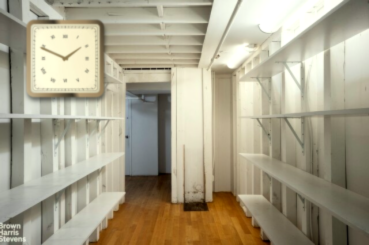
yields h=1 m=49
